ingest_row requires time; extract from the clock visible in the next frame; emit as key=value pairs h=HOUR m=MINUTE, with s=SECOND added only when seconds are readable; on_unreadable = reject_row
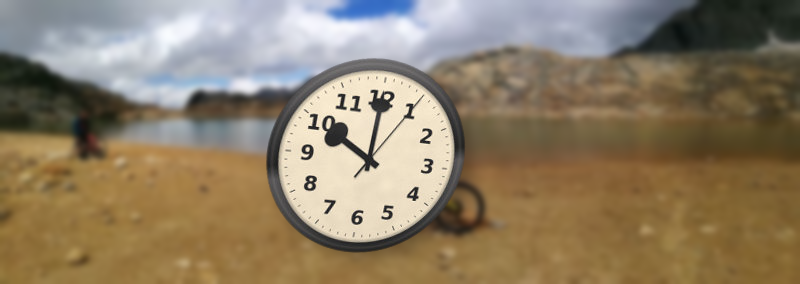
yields h=10 m=0 s=5
